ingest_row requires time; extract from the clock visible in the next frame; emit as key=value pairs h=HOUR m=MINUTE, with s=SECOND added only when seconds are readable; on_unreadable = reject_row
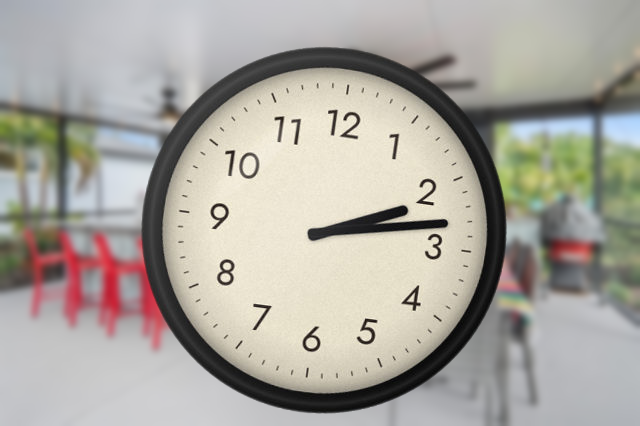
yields h=2 m=13
